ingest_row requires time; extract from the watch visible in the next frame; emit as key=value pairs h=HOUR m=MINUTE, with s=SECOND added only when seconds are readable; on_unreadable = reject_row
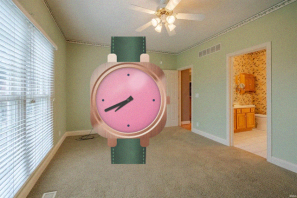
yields h=7 m=41
